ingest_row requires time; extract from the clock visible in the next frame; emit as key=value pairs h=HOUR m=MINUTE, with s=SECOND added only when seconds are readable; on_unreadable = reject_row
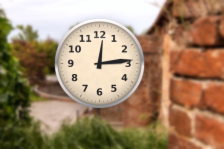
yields h=12 m=14
